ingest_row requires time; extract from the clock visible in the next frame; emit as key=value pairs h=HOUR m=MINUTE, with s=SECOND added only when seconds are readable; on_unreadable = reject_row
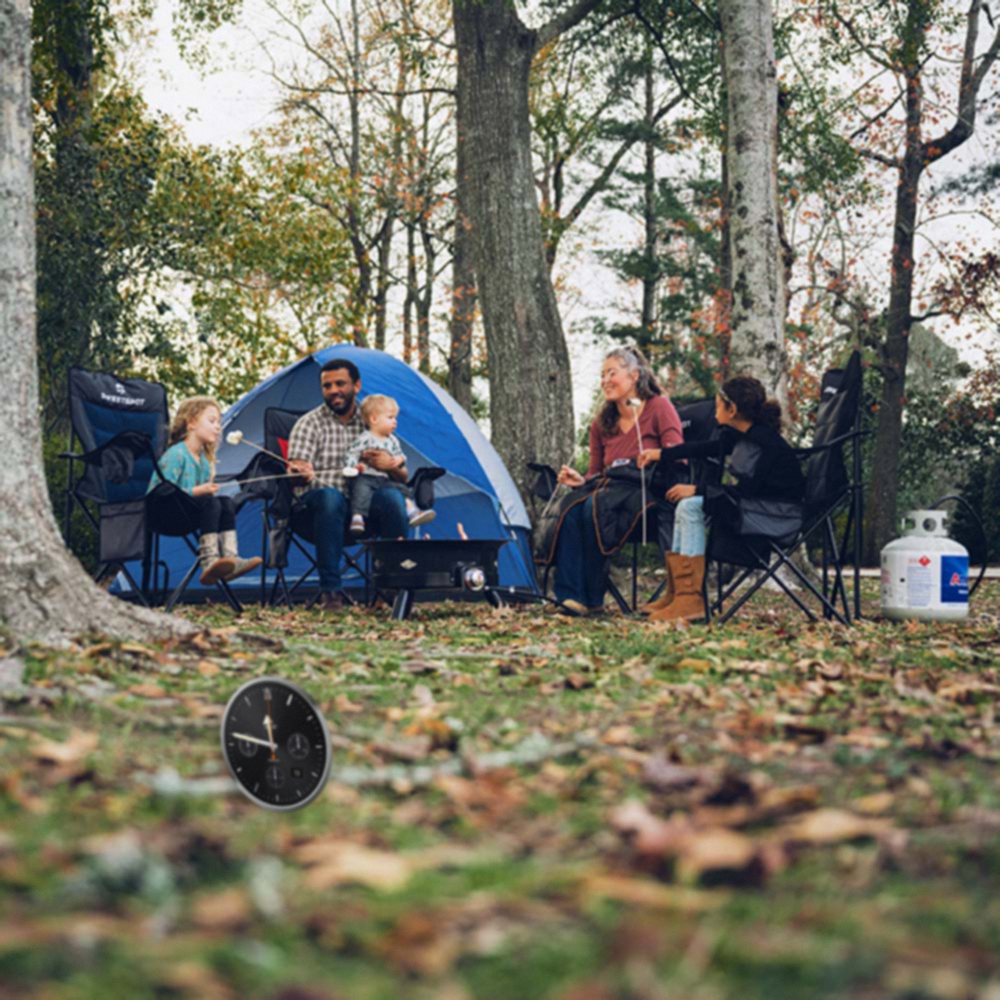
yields h=11 m=47
